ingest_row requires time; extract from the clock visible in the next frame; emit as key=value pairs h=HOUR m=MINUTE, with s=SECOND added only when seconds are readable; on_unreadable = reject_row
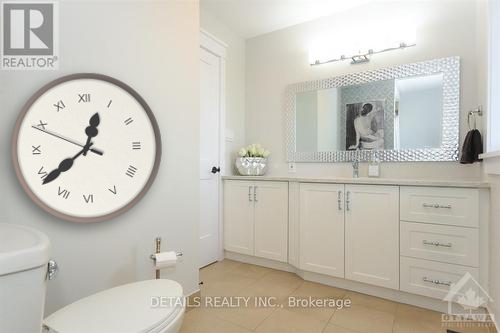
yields h=12 m=38 s=49
